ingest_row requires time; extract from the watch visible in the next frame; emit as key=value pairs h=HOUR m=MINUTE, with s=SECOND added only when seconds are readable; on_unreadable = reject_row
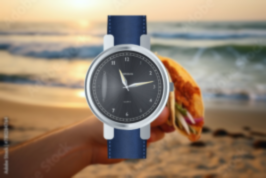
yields h=11 m=13
